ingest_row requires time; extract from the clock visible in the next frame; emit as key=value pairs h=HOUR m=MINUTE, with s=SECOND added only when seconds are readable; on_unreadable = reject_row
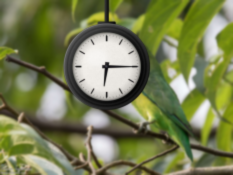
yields h=6 m=15
